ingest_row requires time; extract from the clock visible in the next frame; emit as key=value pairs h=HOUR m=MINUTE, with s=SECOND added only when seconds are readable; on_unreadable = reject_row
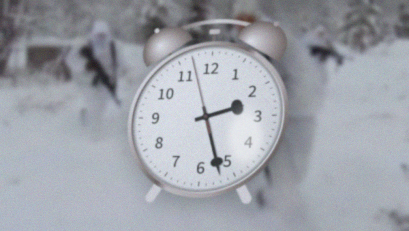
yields h=2 m=26 s=57
